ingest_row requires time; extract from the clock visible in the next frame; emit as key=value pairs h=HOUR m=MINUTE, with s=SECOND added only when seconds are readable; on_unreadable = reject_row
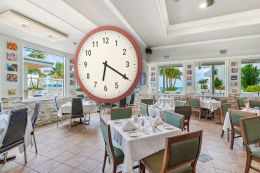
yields h=6 m=20
